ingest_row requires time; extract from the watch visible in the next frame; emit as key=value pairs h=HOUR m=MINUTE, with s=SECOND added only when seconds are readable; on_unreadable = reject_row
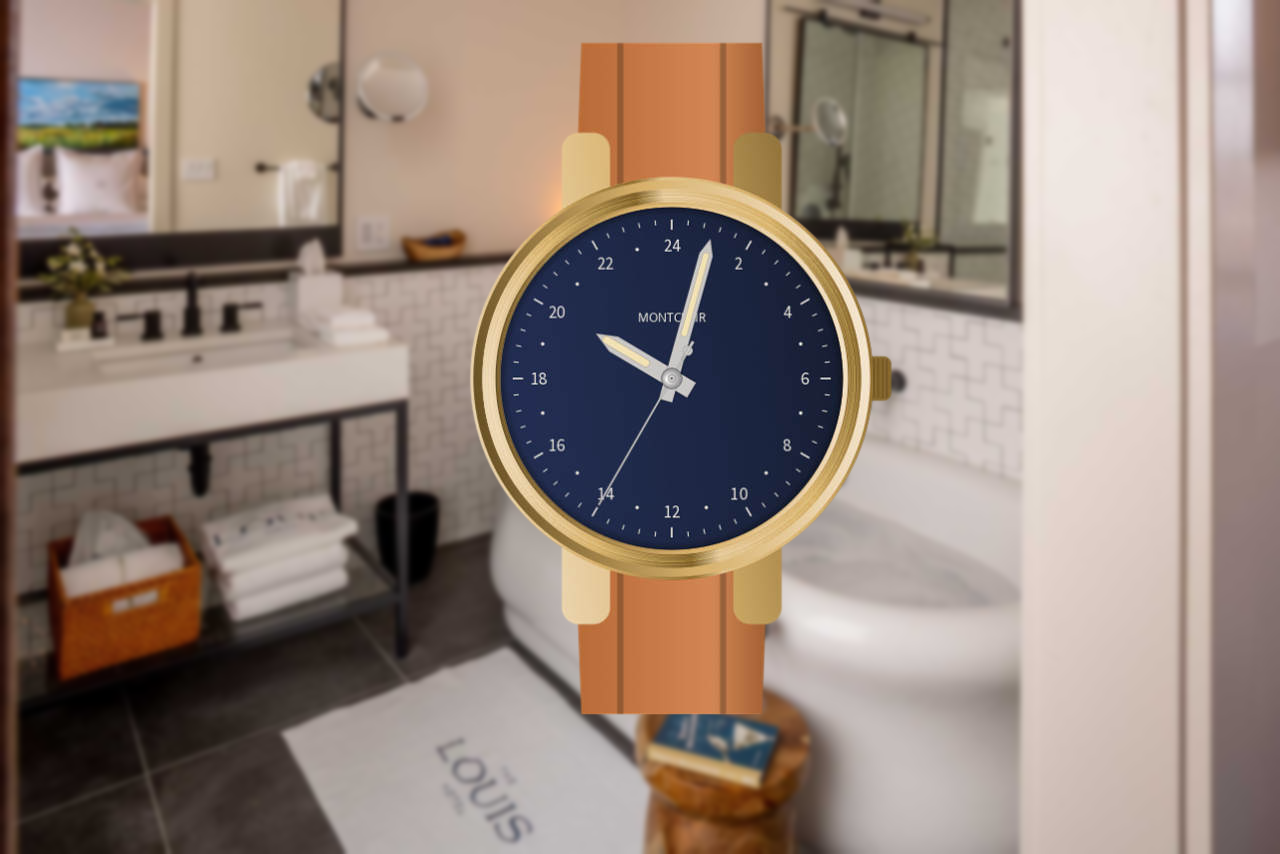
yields h=20 m=2 s=35
